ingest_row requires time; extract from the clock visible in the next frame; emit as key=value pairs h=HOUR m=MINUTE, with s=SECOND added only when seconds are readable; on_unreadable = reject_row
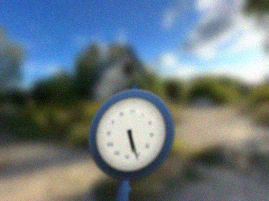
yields h=5 m=26
